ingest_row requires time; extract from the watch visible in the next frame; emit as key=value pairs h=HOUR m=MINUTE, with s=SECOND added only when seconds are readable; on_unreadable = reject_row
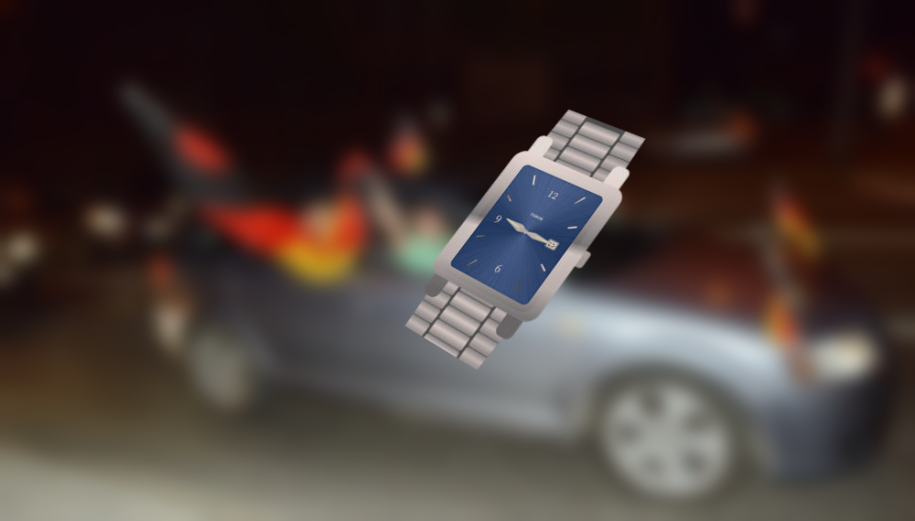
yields h=9 m=15
